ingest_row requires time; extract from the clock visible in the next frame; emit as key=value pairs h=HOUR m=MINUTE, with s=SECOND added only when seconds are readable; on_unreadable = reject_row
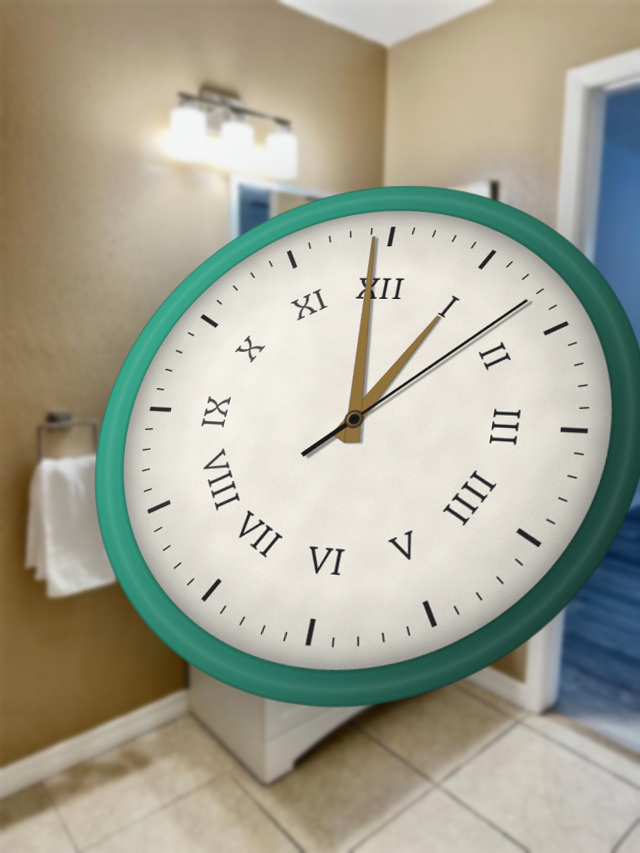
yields h=12 m=59 s=8
